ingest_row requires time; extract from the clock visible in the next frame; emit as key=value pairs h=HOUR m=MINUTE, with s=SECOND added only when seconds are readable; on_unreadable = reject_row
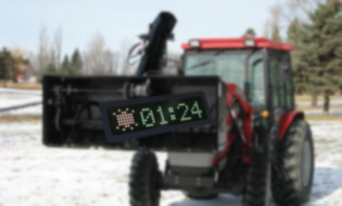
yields h=1 m=24
